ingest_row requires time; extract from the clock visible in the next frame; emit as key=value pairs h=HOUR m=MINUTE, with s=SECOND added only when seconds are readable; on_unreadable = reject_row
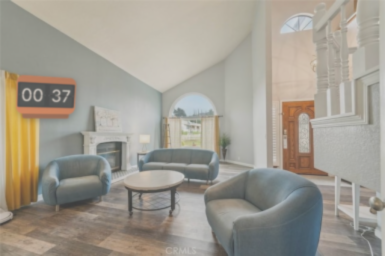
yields h=0 m=37
